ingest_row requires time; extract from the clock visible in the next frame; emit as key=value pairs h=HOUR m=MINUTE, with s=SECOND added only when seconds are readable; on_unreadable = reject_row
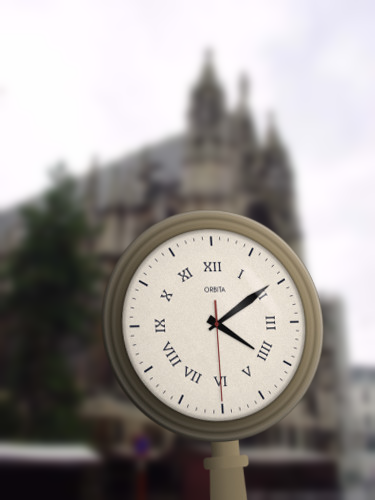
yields h=4 m=9 s=30
